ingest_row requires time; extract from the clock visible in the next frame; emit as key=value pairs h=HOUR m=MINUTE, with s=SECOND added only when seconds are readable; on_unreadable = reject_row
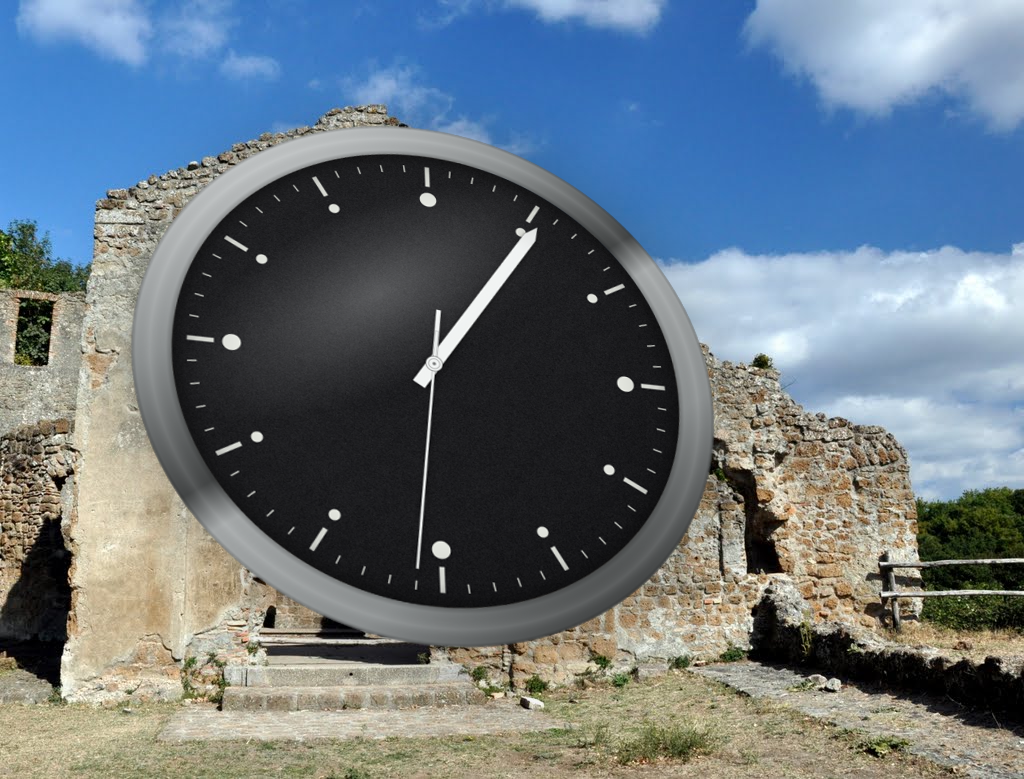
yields h=1 m=5 s=31
